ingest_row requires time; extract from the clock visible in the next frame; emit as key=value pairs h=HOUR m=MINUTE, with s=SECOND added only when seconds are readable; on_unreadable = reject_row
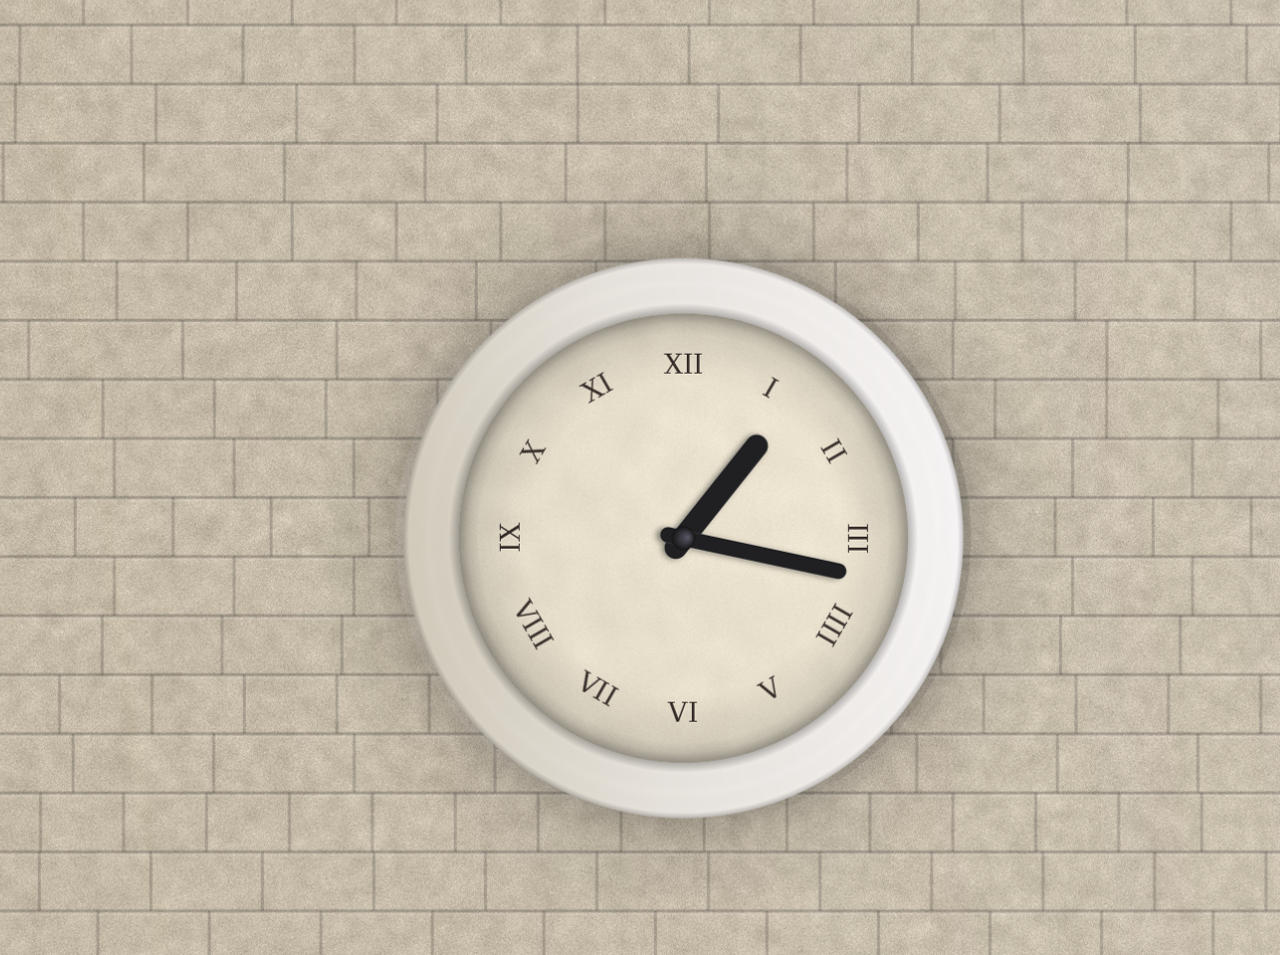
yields h=1 m=17
